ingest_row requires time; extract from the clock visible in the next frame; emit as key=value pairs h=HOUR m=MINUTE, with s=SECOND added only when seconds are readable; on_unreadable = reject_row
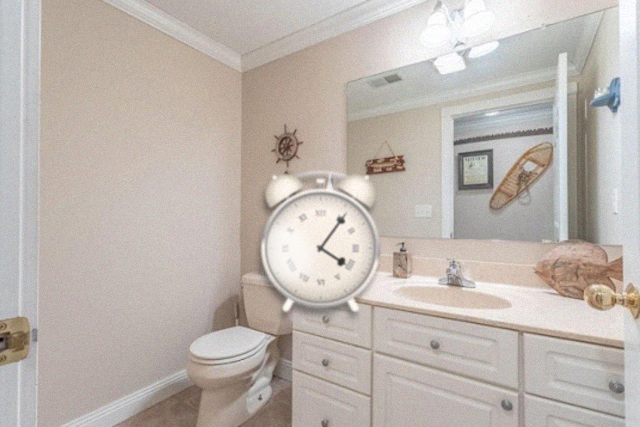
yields h=4 m=6
